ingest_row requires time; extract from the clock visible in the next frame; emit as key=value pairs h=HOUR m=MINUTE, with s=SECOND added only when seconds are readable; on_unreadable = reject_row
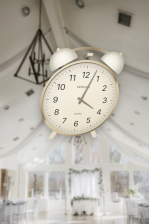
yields h=4 m=3
